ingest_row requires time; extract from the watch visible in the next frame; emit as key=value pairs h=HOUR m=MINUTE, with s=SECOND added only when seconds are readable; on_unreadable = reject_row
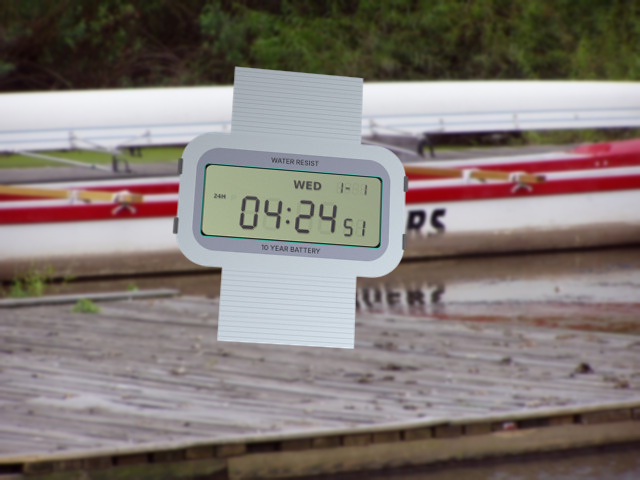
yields h=4 m=24 s=51
